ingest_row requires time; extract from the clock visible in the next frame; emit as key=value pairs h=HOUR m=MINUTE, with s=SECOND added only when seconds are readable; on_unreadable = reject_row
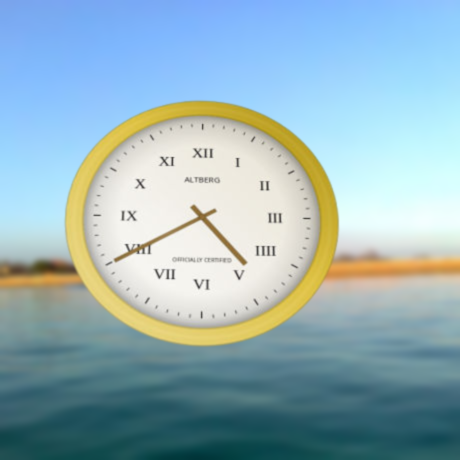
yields h=4 m=40
